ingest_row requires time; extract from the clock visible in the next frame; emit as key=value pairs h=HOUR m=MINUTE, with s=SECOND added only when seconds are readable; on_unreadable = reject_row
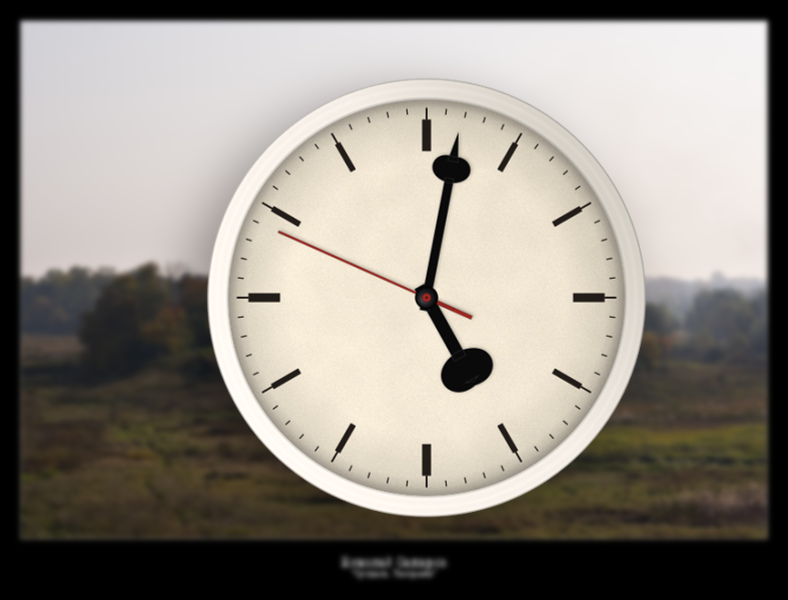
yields h=5 m=1 s=49
